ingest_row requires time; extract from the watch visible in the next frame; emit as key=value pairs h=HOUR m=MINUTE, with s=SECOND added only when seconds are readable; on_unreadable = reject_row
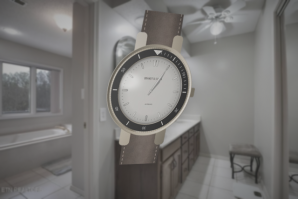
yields h=1 m=5
